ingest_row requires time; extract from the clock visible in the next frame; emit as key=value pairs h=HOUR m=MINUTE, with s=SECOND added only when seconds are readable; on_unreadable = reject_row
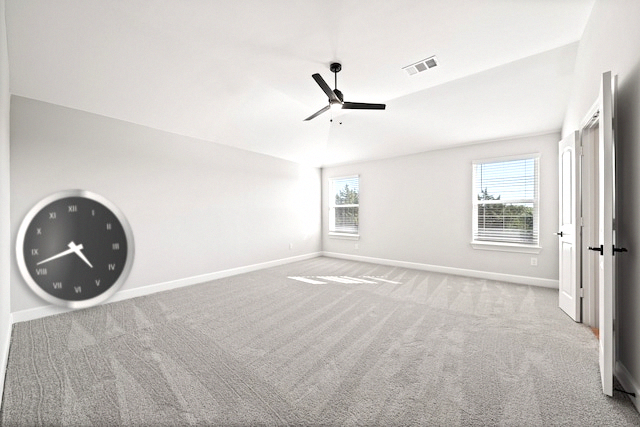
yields h=4 m=42
